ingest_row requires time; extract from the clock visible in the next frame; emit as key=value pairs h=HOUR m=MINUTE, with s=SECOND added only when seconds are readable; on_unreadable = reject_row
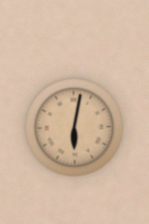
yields h=6 m=2
